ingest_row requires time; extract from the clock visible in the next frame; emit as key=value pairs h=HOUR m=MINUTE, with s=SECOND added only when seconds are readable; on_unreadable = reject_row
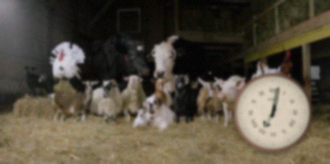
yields h=7 m=2
